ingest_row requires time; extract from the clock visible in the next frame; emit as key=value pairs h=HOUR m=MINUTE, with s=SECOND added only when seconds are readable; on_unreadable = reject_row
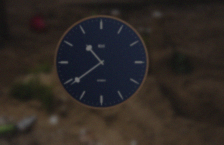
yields h=10 m=39
